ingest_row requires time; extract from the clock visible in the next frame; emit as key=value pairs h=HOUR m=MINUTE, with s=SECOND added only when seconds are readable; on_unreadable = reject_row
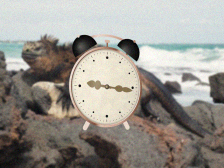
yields h=9 m=16
